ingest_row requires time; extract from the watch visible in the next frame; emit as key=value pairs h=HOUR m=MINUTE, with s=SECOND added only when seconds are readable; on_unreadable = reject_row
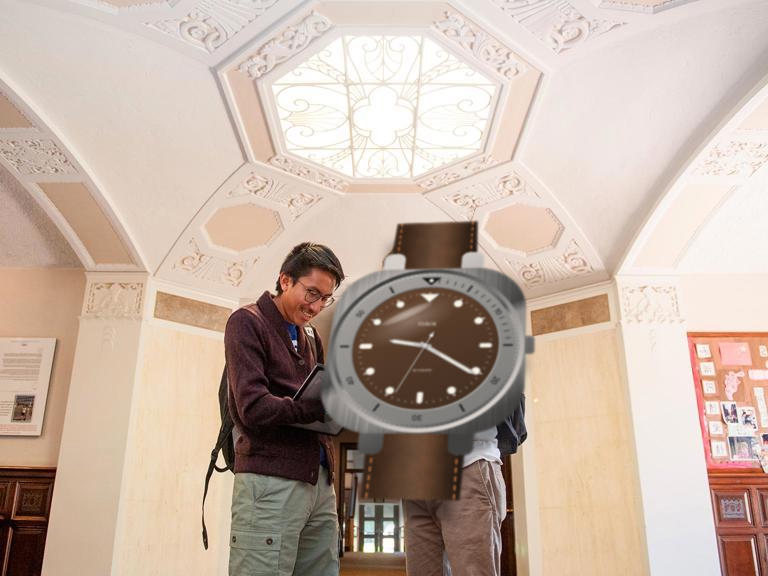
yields h=9 m=20 s=34
